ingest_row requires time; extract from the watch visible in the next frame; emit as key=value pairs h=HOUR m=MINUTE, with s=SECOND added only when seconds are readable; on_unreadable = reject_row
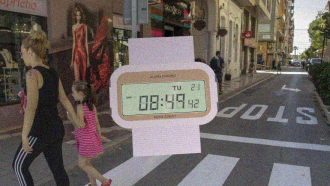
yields h=8 m=49 s=42
